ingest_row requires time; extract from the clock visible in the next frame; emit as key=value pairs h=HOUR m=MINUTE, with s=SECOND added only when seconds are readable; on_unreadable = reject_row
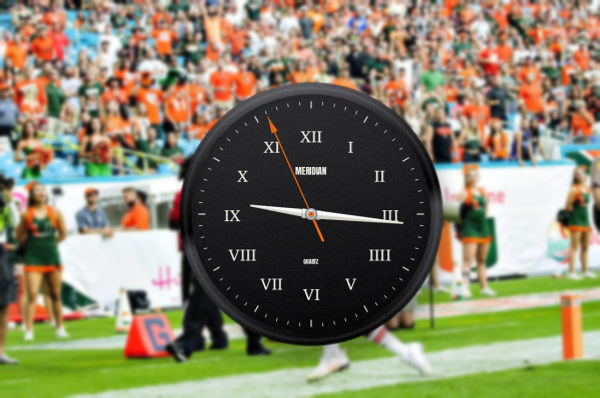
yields h=9 m=15 s=56
